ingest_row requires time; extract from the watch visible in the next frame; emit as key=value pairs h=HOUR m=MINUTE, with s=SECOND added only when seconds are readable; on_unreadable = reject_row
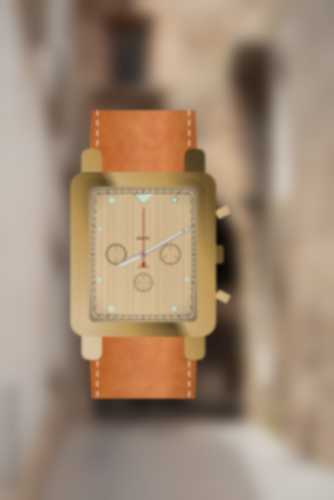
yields h=8 m=10
